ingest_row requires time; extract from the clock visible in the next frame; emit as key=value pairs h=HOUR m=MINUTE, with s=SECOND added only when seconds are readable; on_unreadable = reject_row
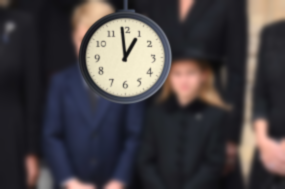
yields h=12 m=59
